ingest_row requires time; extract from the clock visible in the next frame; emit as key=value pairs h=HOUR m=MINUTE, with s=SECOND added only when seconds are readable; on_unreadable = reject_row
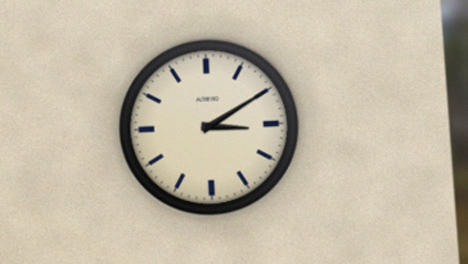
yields h=3 m=10
